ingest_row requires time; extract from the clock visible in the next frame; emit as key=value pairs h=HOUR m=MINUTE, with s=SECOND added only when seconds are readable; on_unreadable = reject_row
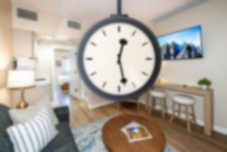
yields h=12 m=28
